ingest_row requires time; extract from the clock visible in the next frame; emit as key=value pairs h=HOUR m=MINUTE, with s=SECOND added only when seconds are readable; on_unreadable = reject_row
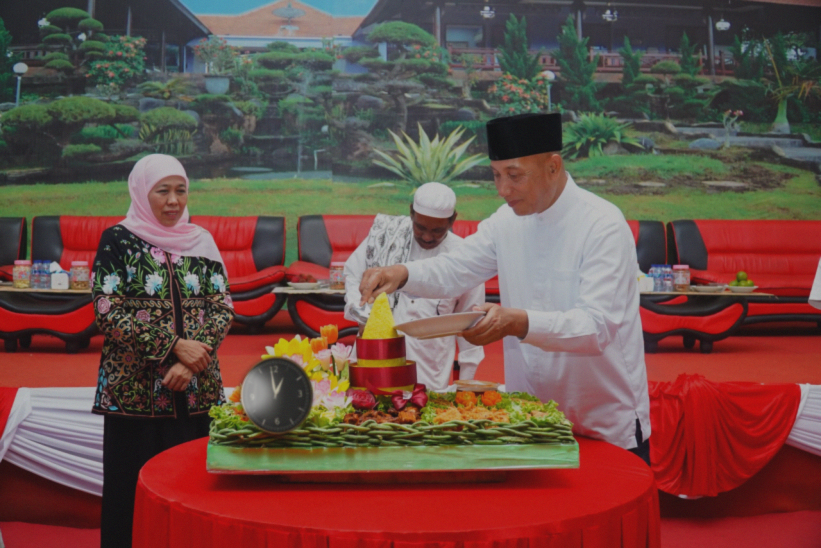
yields h=12 m=59
